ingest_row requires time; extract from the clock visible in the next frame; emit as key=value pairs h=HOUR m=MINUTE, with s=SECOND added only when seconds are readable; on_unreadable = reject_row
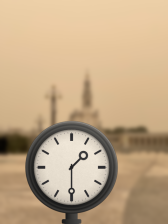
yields h=1 m=30
